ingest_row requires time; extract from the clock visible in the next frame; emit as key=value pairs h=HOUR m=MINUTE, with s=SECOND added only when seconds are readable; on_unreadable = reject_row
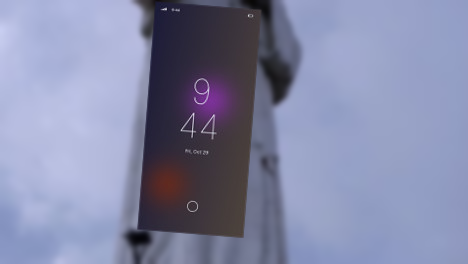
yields h=9 m=44
